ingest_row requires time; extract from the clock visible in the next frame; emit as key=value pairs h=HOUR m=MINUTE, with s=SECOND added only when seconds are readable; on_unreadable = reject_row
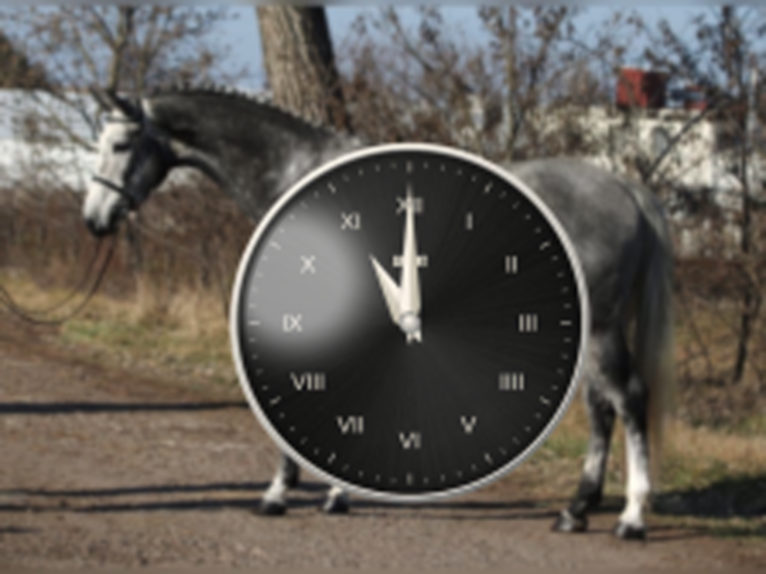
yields h=11 m=0
